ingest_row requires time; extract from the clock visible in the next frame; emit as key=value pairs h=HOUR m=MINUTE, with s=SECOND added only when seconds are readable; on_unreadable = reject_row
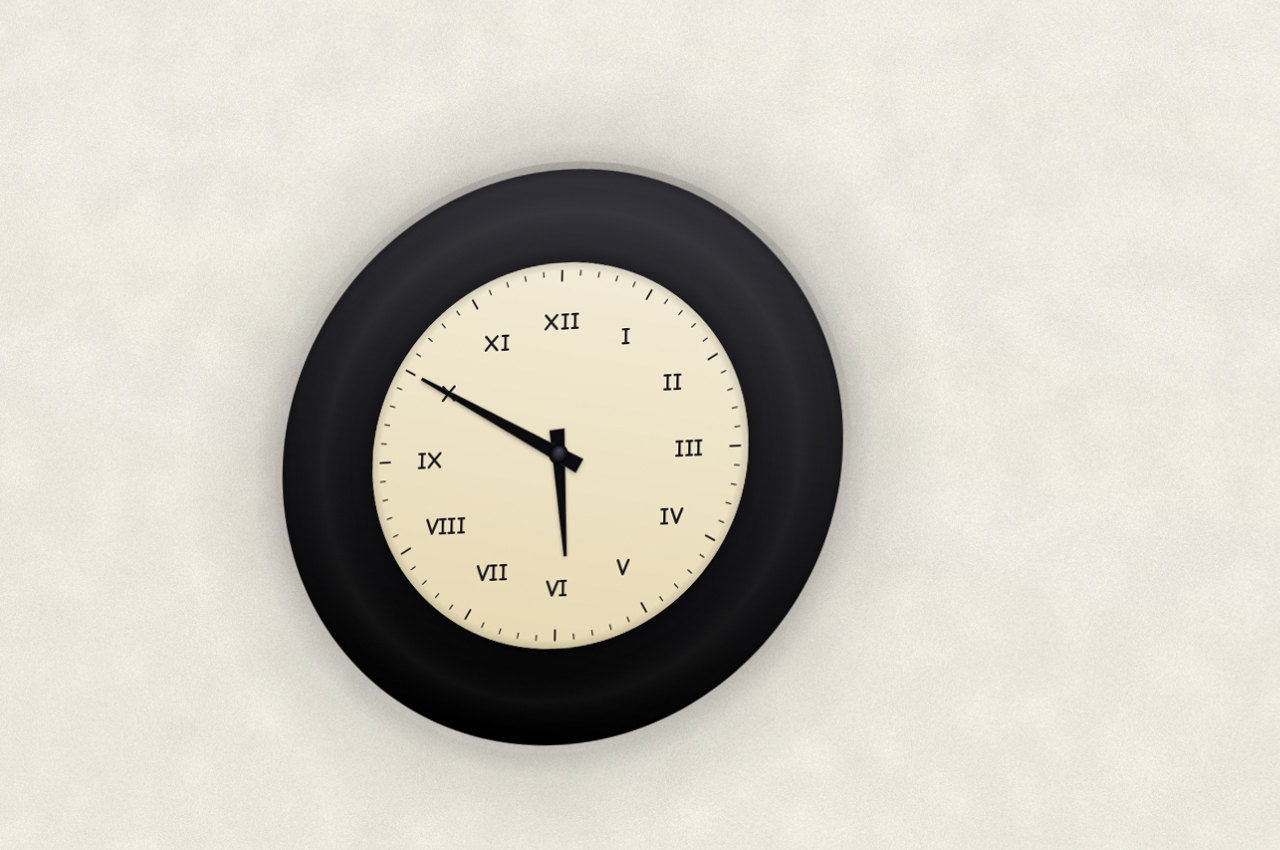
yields h=5 m=50
